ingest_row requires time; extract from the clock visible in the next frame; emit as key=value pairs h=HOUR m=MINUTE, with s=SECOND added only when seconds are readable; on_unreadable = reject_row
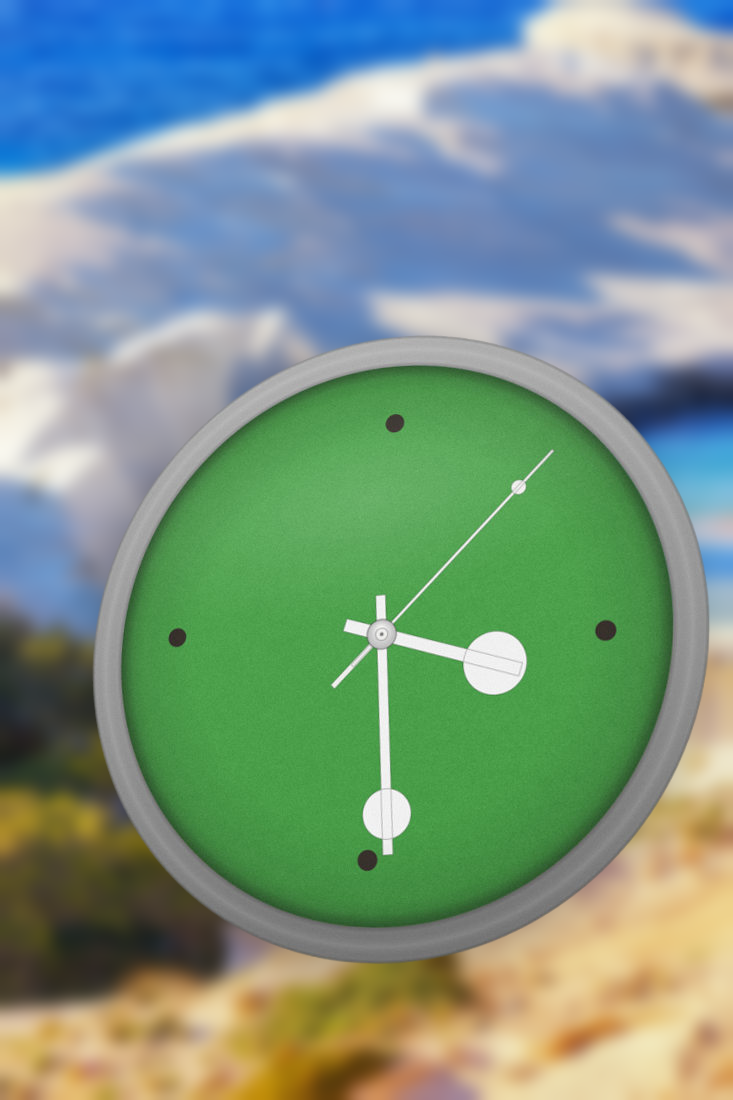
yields h=3 m=29 s=7
